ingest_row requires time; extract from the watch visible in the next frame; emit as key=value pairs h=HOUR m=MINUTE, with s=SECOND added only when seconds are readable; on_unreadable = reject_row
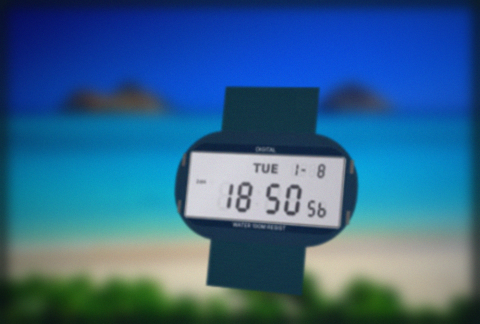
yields h=18 m=50 s=56
